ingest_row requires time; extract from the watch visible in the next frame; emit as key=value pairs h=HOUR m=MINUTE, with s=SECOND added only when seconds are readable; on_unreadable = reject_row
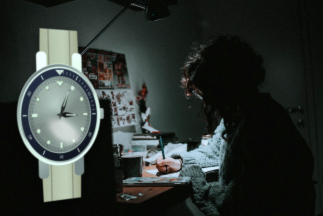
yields h=3 m=4
